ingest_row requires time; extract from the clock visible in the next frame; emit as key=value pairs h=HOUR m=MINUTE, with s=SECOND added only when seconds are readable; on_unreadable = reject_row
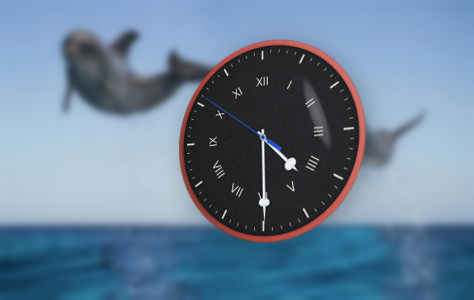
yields h=4 m=29 s=51
